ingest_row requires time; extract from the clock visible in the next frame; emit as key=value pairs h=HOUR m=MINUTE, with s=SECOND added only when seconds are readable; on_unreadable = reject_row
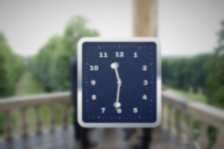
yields h=11 m=31
